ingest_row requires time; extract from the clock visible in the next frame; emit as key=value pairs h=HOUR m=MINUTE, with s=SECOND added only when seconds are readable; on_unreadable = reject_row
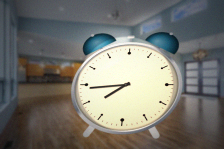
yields h=7 m=44
